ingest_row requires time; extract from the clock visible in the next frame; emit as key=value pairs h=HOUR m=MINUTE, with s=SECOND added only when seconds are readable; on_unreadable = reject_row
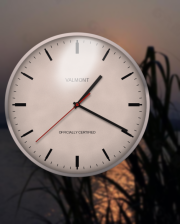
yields h=1 m=19 s=38
